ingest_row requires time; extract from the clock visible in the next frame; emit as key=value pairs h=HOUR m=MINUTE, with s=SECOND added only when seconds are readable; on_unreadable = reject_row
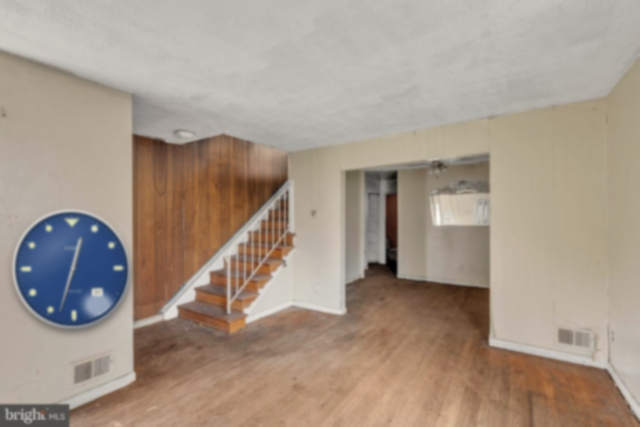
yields h=12 m=33
